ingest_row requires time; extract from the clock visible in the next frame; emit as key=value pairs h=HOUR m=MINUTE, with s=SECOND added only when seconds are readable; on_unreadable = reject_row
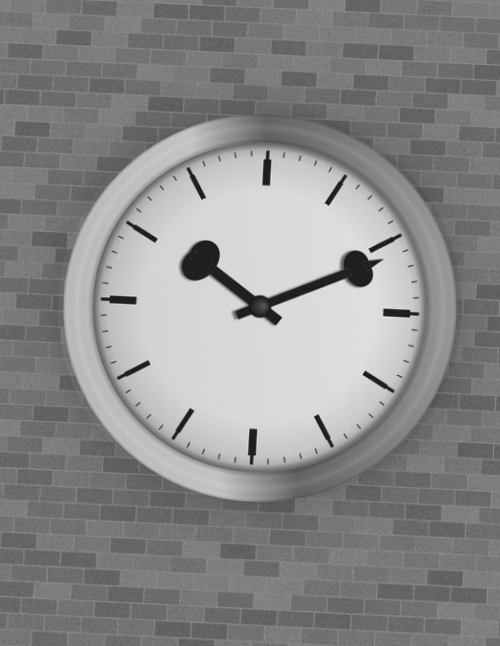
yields h=10 m=11
